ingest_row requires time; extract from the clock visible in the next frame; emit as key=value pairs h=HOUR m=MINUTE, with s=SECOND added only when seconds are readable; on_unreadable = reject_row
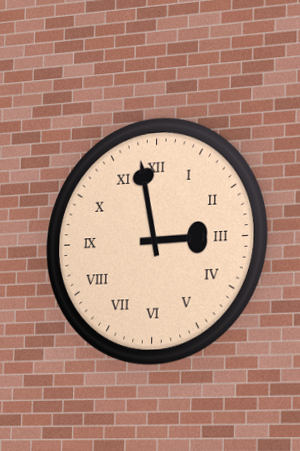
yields h=2 m=58
